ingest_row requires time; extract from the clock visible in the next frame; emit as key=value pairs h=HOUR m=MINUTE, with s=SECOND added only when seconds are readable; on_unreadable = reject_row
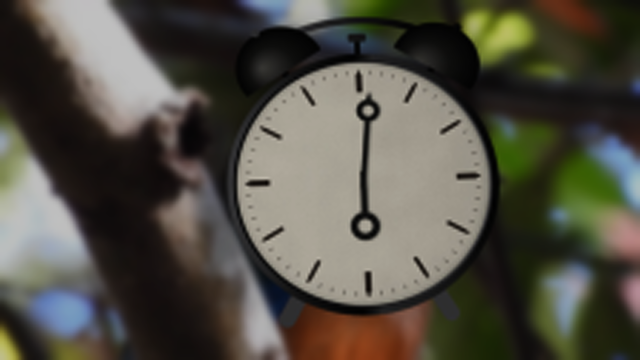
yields h=6 m=1
